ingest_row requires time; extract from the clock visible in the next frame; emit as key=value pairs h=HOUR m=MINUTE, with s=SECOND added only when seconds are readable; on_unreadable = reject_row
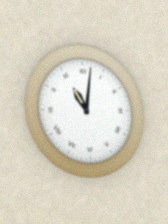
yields h=11 m=2
